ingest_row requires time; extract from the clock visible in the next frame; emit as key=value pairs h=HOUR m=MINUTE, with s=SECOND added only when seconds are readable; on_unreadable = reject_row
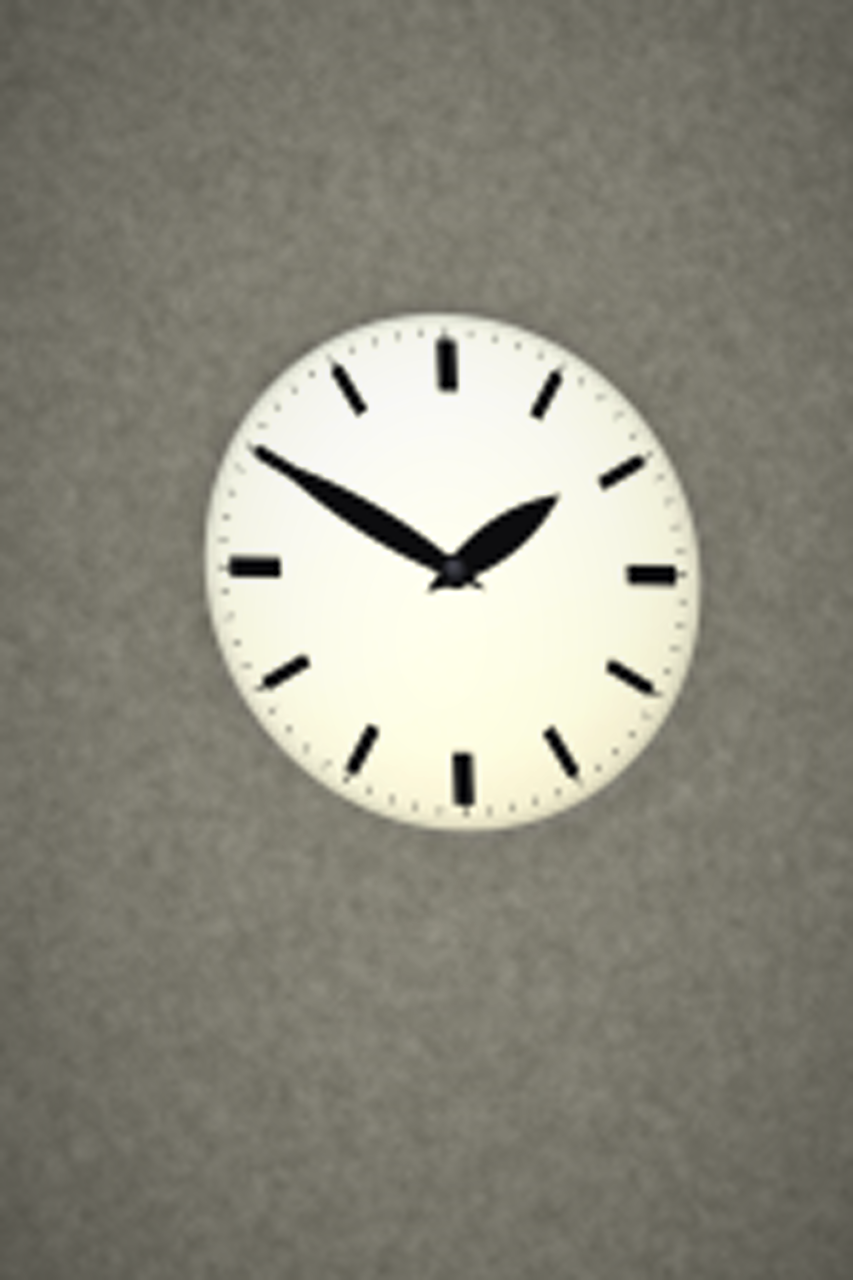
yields h=1 m=50
